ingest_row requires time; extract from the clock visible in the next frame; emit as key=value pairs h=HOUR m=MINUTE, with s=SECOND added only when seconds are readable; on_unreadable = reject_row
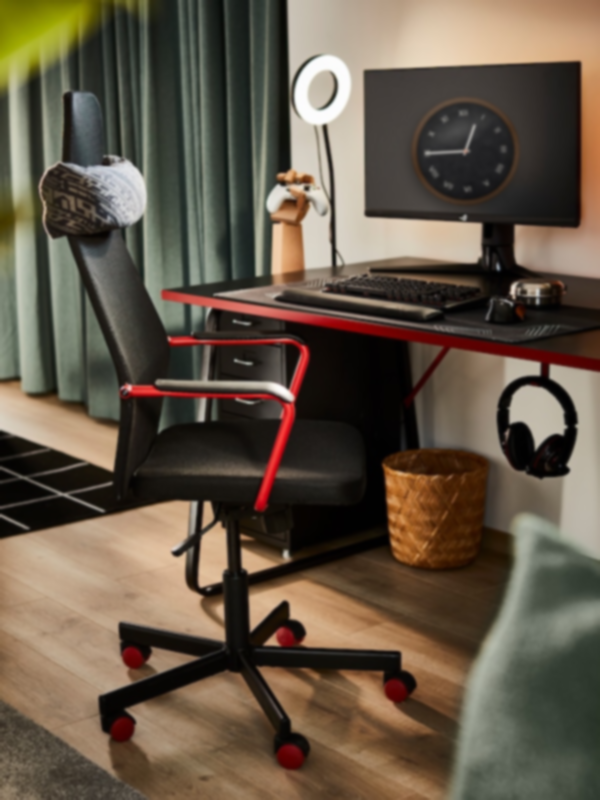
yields h=12 m=45
